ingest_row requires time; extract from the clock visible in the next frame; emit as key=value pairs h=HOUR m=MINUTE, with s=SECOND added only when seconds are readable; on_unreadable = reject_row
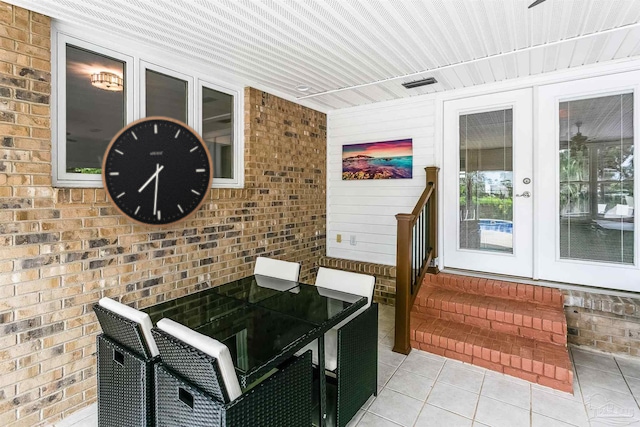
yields h=7 m=31
